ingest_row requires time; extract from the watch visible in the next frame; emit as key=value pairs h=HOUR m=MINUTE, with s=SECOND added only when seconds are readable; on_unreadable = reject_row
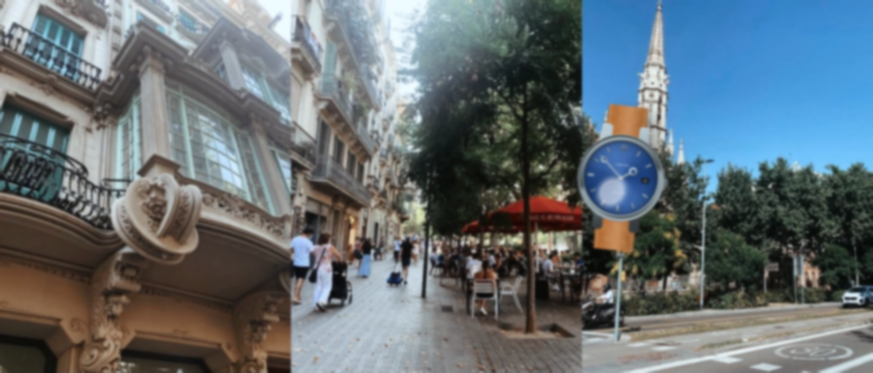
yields h=1 m=52
